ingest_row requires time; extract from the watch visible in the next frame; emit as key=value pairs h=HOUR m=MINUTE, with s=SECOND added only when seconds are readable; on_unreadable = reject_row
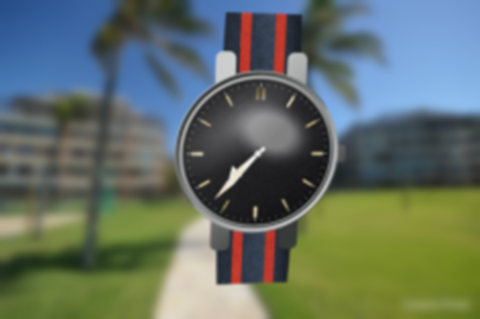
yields h=7 m=37
